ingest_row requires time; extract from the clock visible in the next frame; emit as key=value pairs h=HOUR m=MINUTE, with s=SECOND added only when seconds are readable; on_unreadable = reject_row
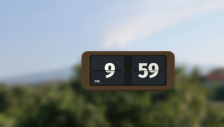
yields h=9 m=59
